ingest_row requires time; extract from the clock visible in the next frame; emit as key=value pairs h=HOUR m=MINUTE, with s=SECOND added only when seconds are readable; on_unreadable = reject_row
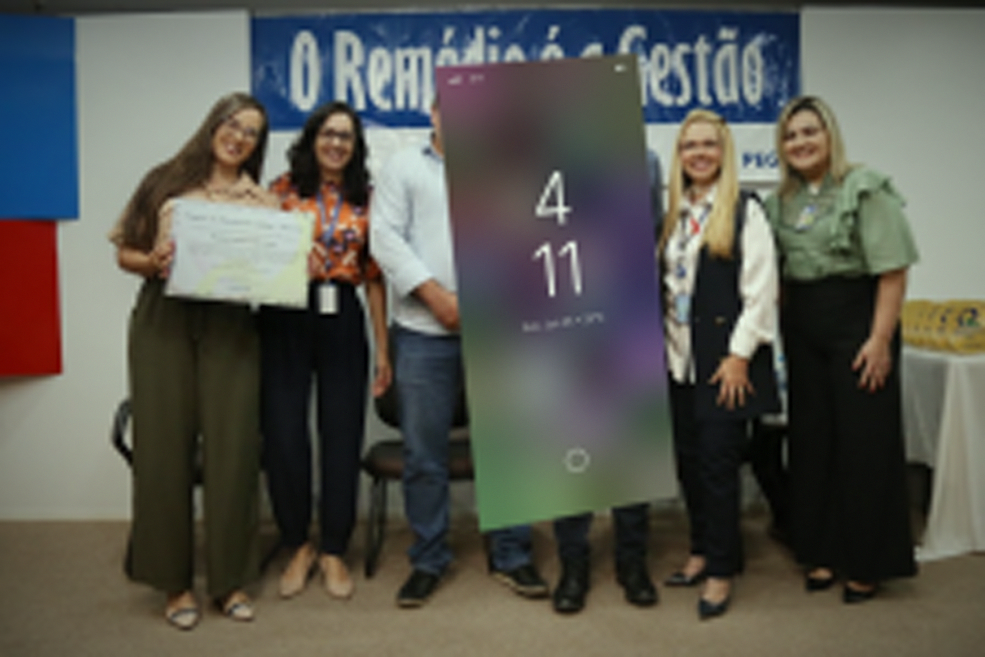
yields h=4 m=11
